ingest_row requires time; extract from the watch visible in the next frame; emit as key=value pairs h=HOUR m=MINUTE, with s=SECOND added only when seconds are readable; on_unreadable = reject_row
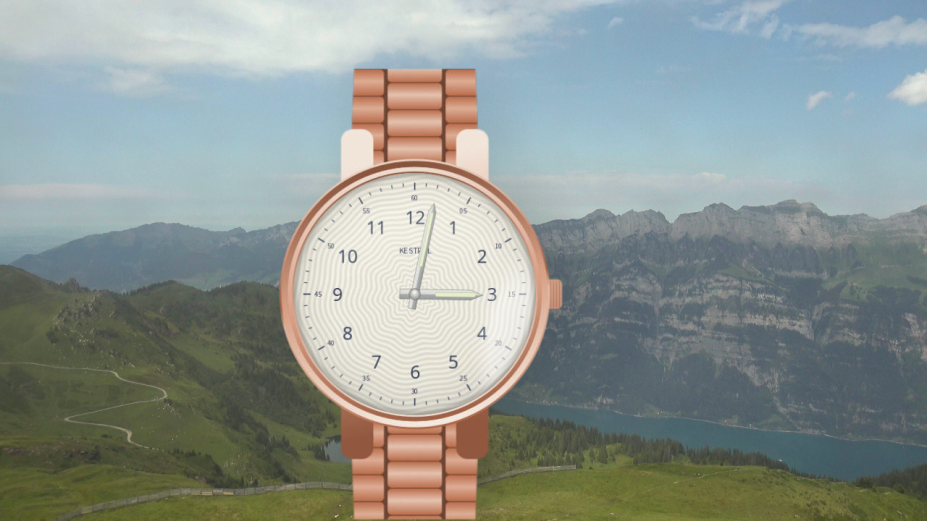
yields h=3 m=2
